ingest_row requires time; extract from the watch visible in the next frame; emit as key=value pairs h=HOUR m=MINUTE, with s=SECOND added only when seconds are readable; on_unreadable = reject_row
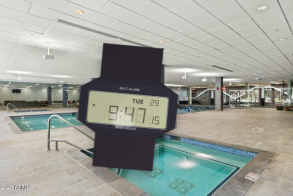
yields h=9 m=47 s=15
